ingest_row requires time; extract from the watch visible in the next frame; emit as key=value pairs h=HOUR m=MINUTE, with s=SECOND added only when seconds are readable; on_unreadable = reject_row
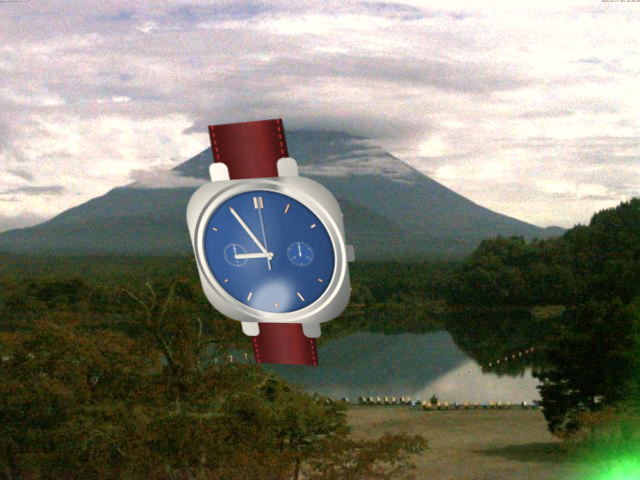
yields h=8 m=55
